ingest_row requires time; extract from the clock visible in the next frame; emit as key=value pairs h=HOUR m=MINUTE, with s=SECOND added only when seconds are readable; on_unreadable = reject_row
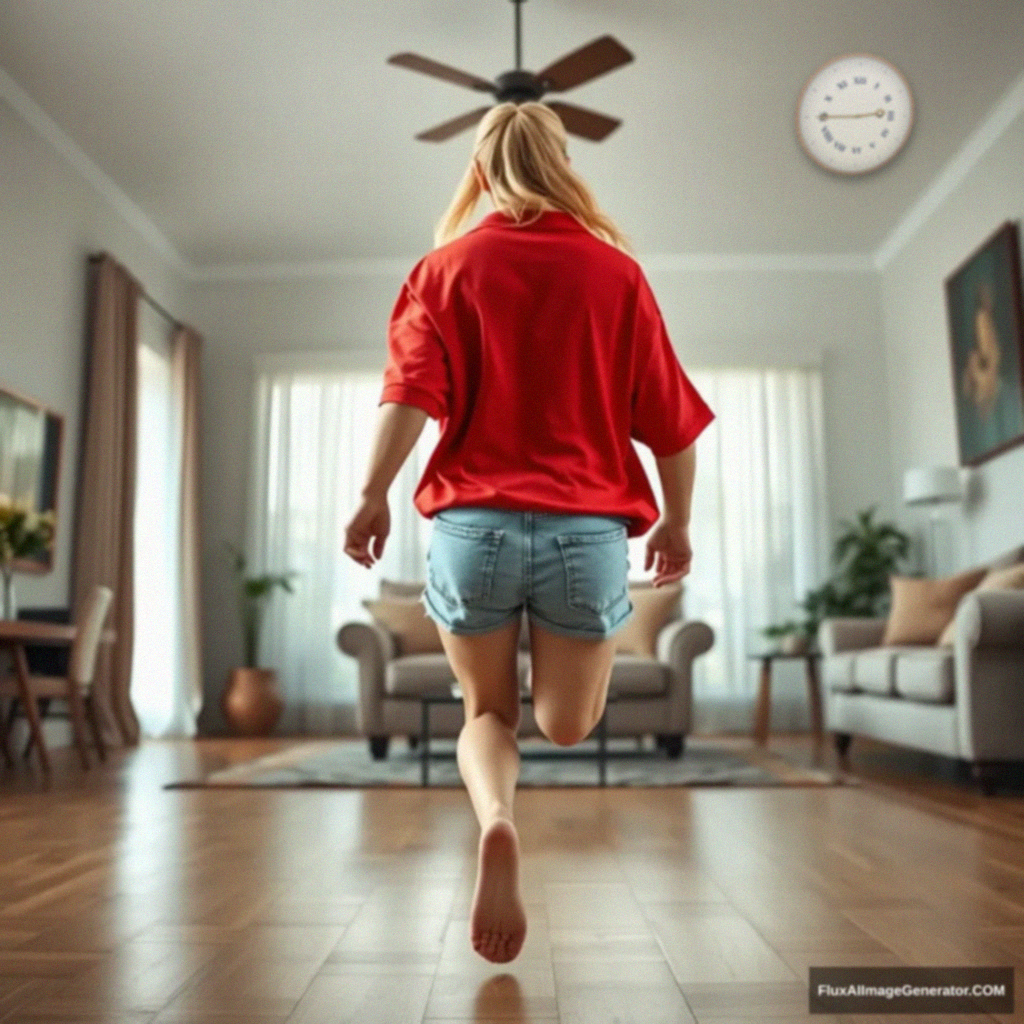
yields h=2 m=45
